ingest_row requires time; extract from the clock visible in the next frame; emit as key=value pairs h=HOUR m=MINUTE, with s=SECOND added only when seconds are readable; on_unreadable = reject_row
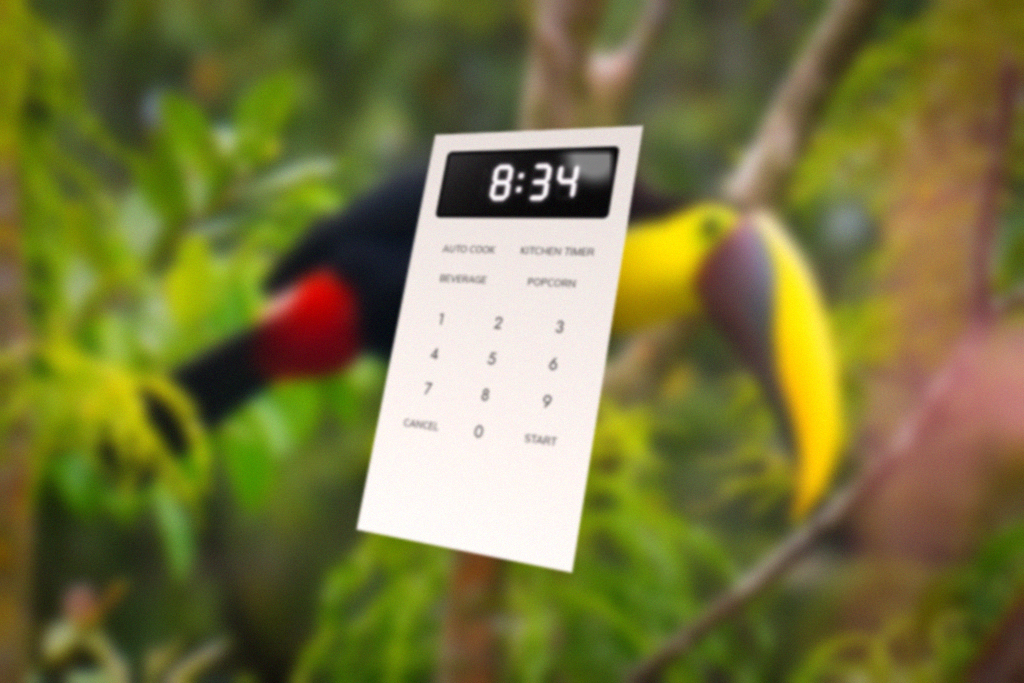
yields h=8 m=34
